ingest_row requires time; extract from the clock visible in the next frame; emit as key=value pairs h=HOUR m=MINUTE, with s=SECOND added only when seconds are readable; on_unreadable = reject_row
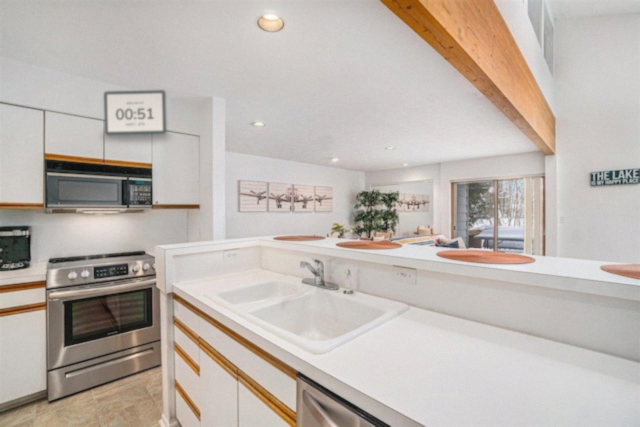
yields h=0 m=51
